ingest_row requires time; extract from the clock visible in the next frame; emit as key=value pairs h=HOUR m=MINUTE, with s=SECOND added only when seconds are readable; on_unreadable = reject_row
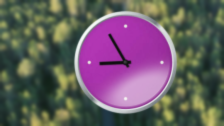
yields h=8 m=55
